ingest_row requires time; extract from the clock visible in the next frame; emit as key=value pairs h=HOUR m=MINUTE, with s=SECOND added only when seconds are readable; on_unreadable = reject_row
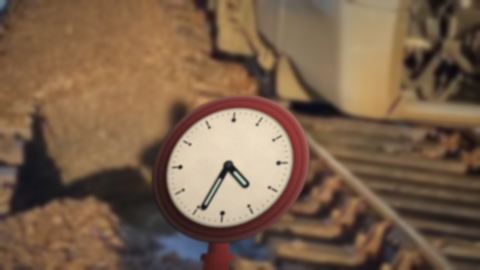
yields h=4 m=34
